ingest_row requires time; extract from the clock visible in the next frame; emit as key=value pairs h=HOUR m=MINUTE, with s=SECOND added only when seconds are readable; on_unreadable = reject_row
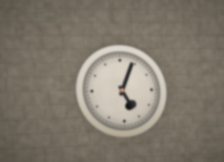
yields h=5 m=4
